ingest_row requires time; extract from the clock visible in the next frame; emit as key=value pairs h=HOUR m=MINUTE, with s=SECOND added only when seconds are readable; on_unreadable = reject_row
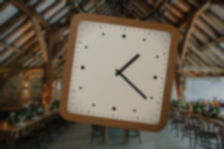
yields h=1 m=21
